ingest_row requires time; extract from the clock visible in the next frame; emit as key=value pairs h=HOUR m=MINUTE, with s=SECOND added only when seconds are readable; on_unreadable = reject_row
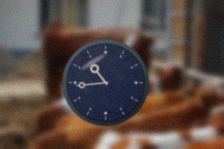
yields h=10 m=44
